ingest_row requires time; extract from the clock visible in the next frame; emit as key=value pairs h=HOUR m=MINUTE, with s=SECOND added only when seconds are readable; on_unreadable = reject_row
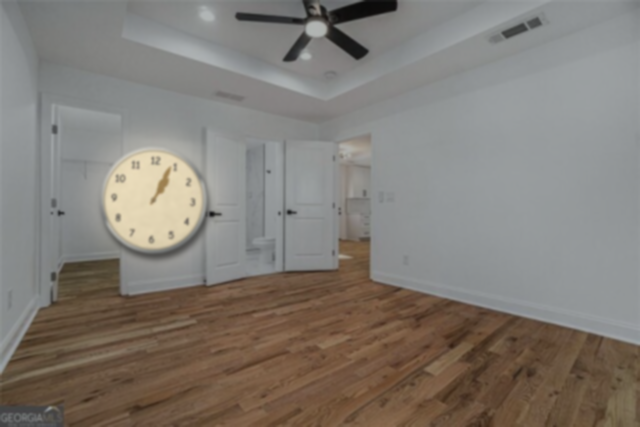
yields h=1 m=4
